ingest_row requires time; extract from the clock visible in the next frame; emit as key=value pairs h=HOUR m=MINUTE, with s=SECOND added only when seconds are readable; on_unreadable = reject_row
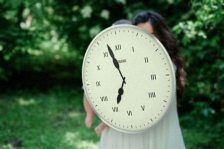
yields h=6 m=57
